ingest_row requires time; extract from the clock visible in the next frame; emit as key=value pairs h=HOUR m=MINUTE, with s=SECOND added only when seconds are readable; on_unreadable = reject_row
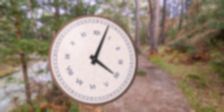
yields h=4 m=3
